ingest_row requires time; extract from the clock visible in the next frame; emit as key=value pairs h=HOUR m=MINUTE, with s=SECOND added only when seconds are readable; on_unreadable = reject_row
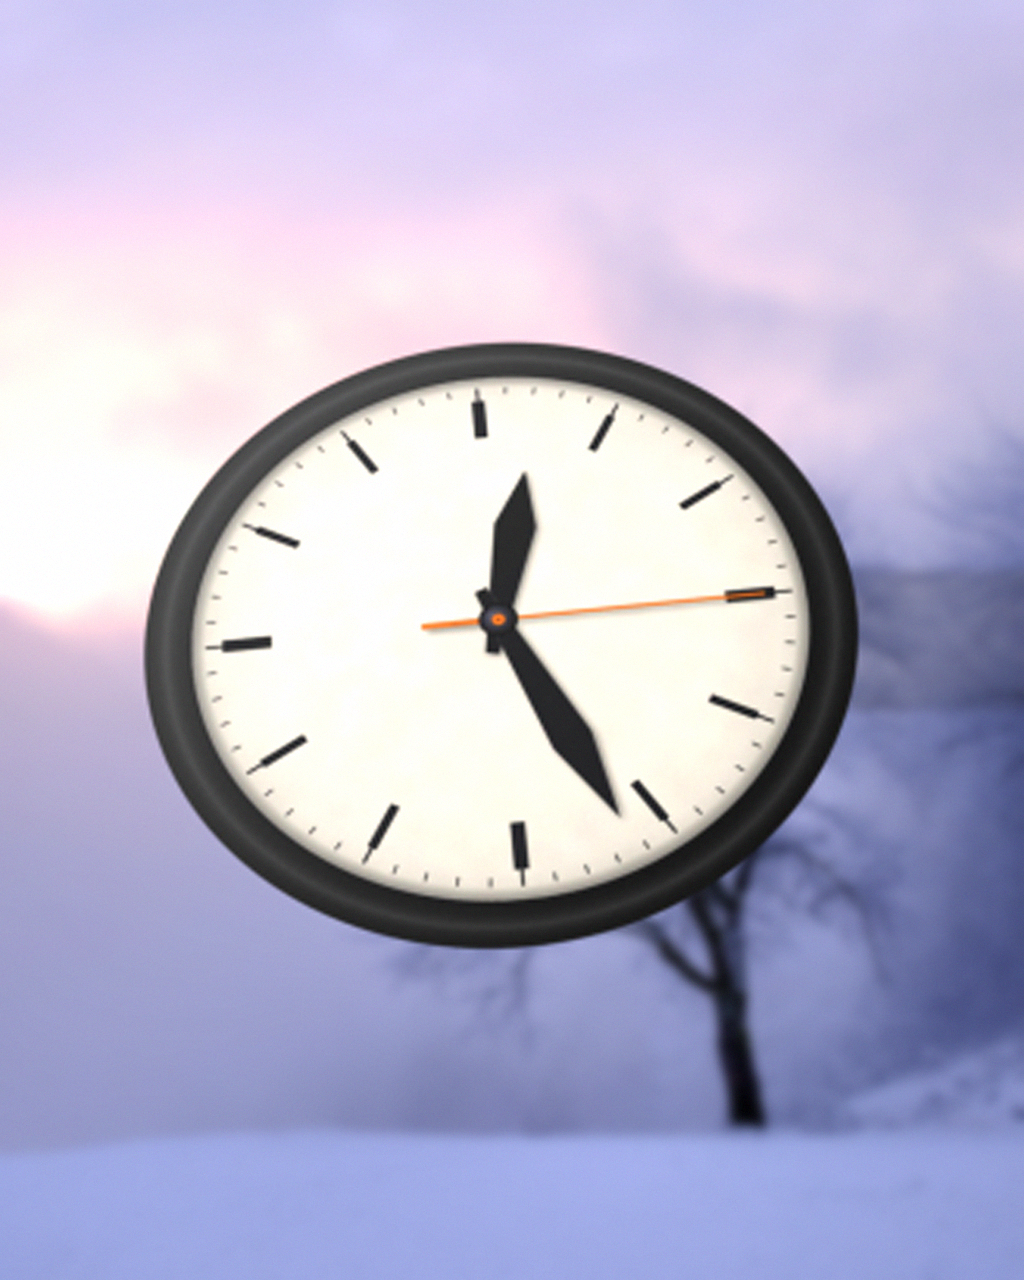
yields h=12 m=26 s=15
